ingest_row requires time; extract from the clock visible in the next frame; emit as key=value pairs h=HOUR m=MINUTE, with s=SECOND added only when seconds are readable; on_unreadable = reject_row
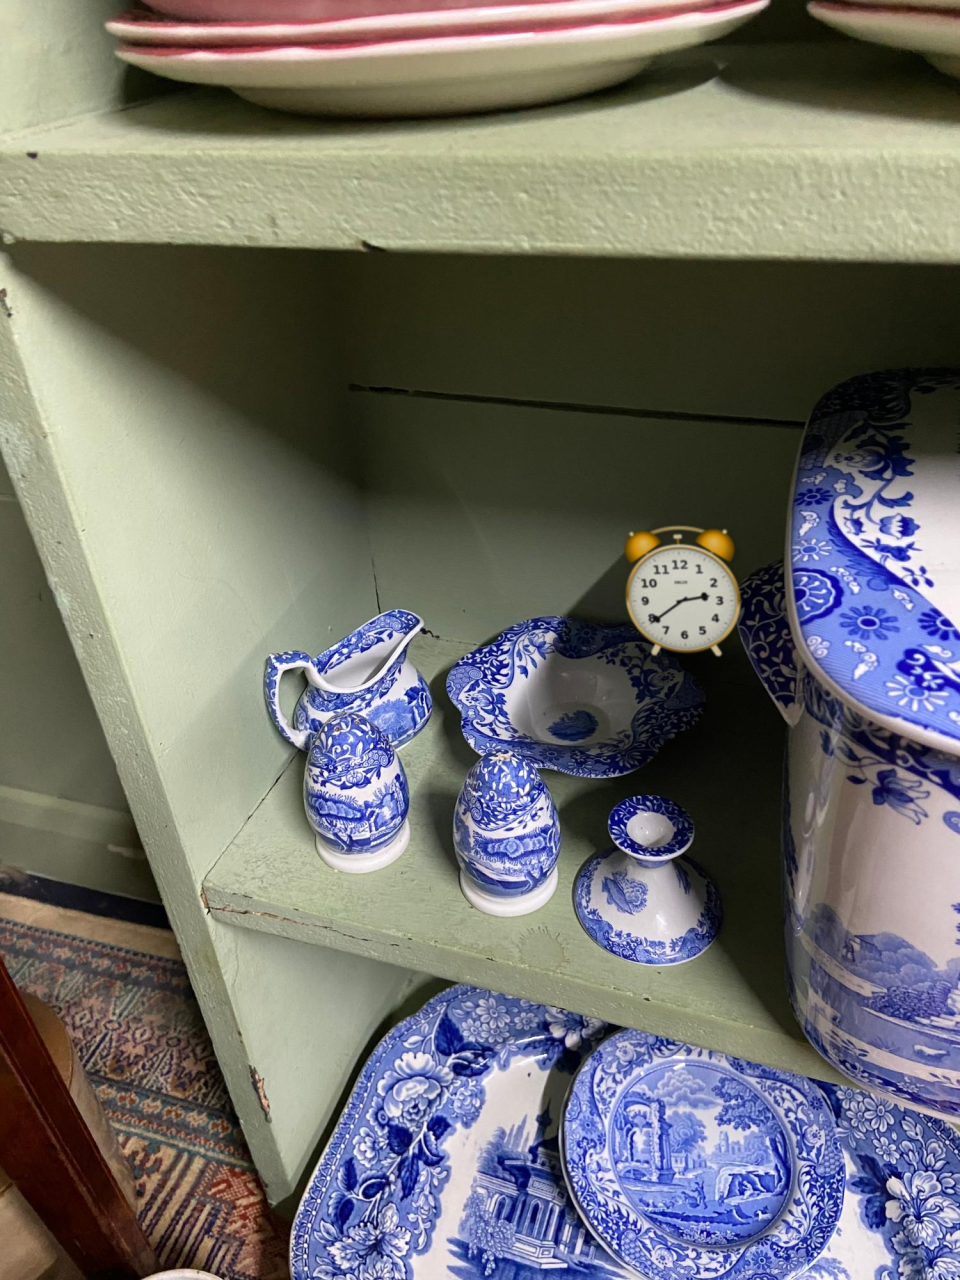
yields h=2 m=39
